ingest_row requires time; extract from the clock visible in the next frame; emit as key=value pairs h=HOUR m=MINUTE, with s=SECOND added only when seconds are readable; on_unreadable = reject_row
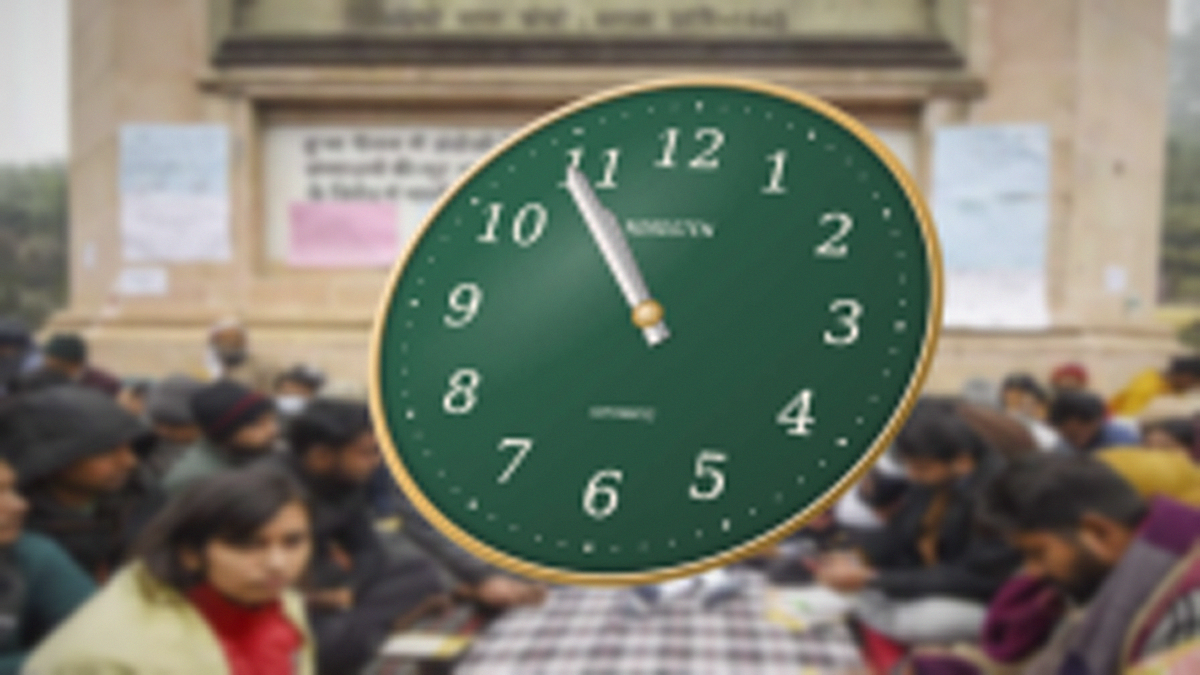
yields h=10 m=54
